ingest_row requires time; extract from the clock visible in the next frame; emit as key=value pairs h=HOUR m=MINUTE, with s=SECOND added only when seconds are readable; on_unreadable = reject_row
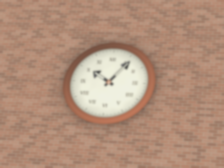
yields h=10 m=6
